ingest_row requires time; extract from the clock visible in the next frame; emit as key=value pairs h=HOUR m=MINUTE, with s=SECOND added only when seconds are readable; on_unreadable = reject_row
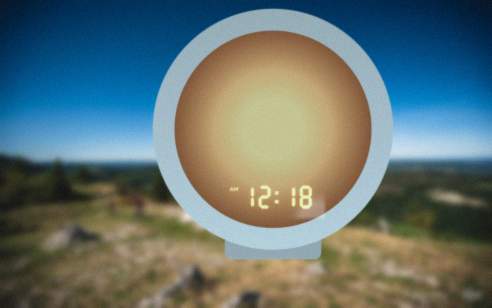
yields h=12 m=18
